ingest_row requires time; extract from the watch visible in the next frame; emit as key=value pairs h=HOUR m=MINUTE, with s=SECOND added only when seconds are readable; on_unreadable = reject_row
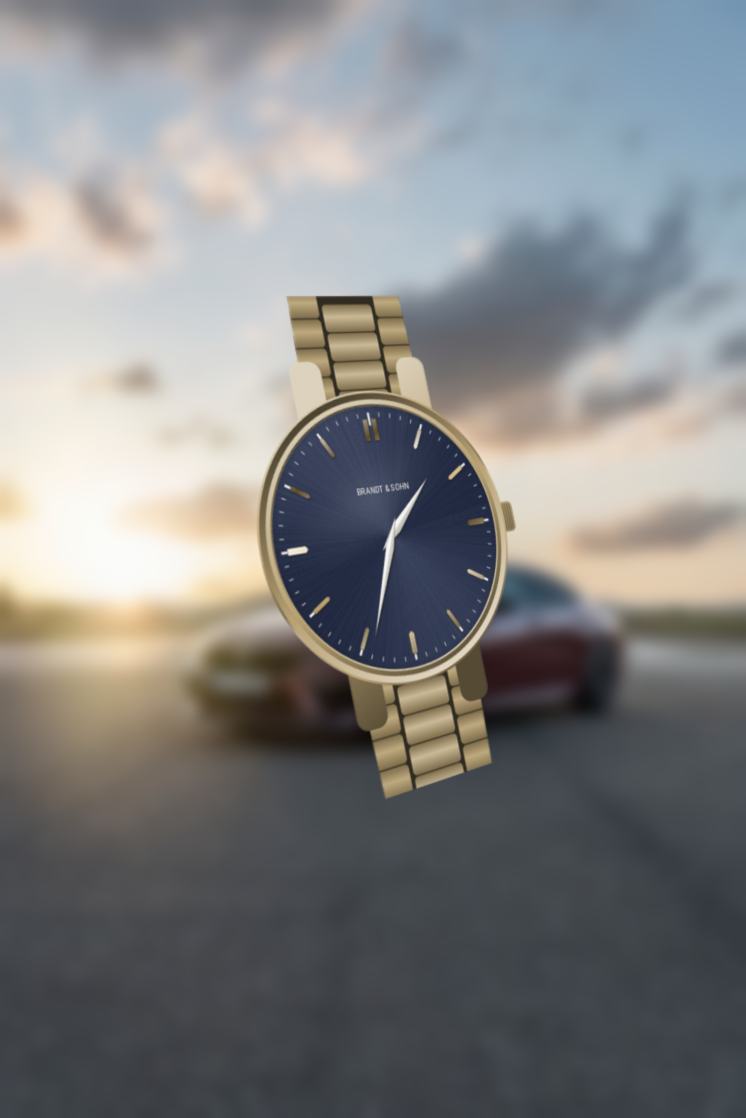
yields h=1 m=34
